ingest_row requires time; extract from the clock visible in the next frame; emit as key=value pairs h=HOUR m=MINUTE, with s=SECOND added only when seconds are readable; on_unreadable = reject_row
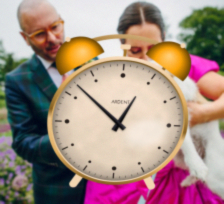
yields h=12 m=52
